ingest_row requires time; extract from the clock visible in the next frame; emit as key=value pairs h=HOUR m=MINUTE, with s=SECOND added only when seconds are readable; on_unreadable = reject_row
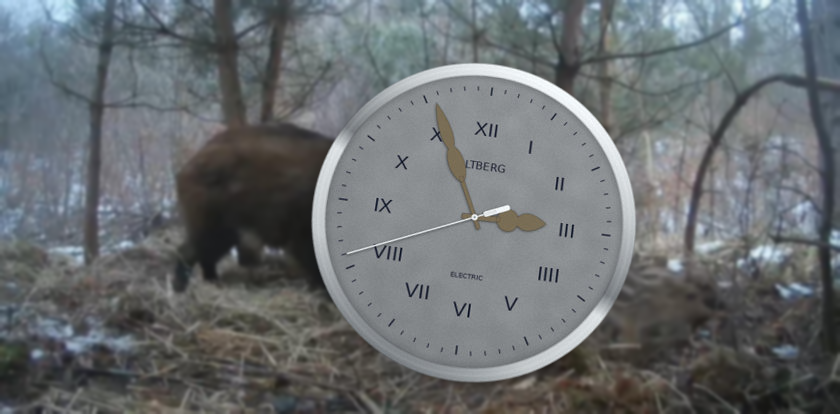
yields h=2 m=55 s=41
